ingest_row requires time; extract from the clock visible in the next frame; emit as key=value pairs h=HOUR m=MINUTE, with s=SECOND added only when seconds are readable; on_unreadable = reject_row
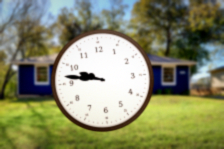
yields h=9 m=47
